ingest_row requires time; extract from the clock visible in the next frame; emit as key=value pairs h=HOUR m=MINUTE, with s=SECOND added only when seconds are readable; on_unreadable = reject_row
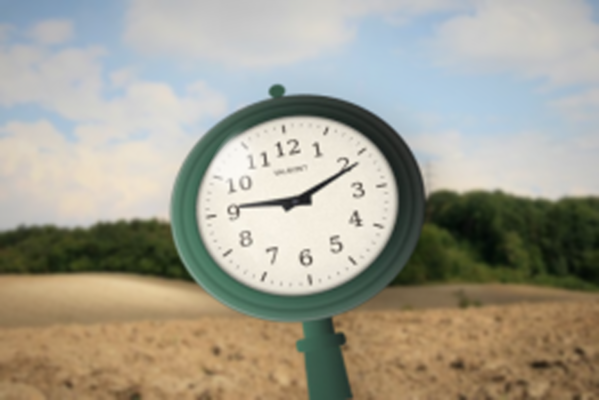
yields h=9 m=11
